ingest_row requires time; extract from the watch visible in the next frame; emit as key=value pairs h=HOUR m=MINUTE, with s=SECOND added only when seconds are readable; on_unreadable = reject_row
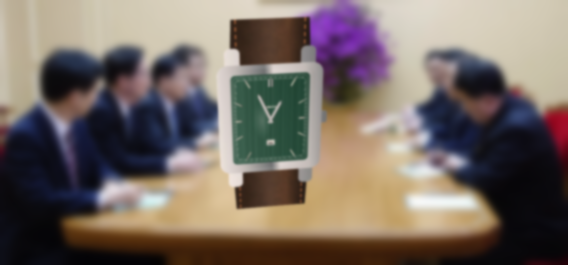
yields h=12 m=56
